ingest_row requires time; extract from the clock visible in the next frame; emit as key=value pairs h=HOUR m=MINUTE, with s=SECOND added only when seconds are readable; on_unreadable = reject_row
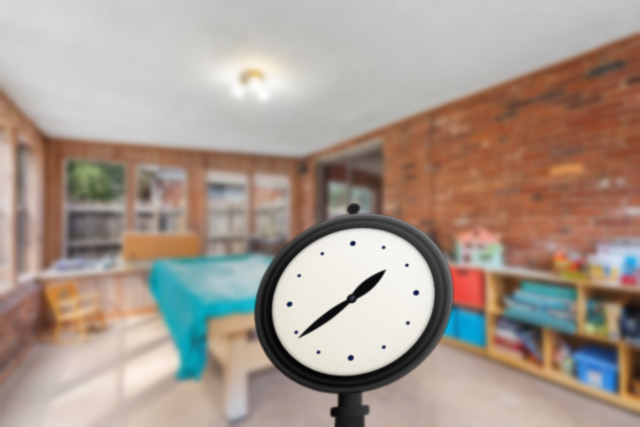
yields h=1 m=39
